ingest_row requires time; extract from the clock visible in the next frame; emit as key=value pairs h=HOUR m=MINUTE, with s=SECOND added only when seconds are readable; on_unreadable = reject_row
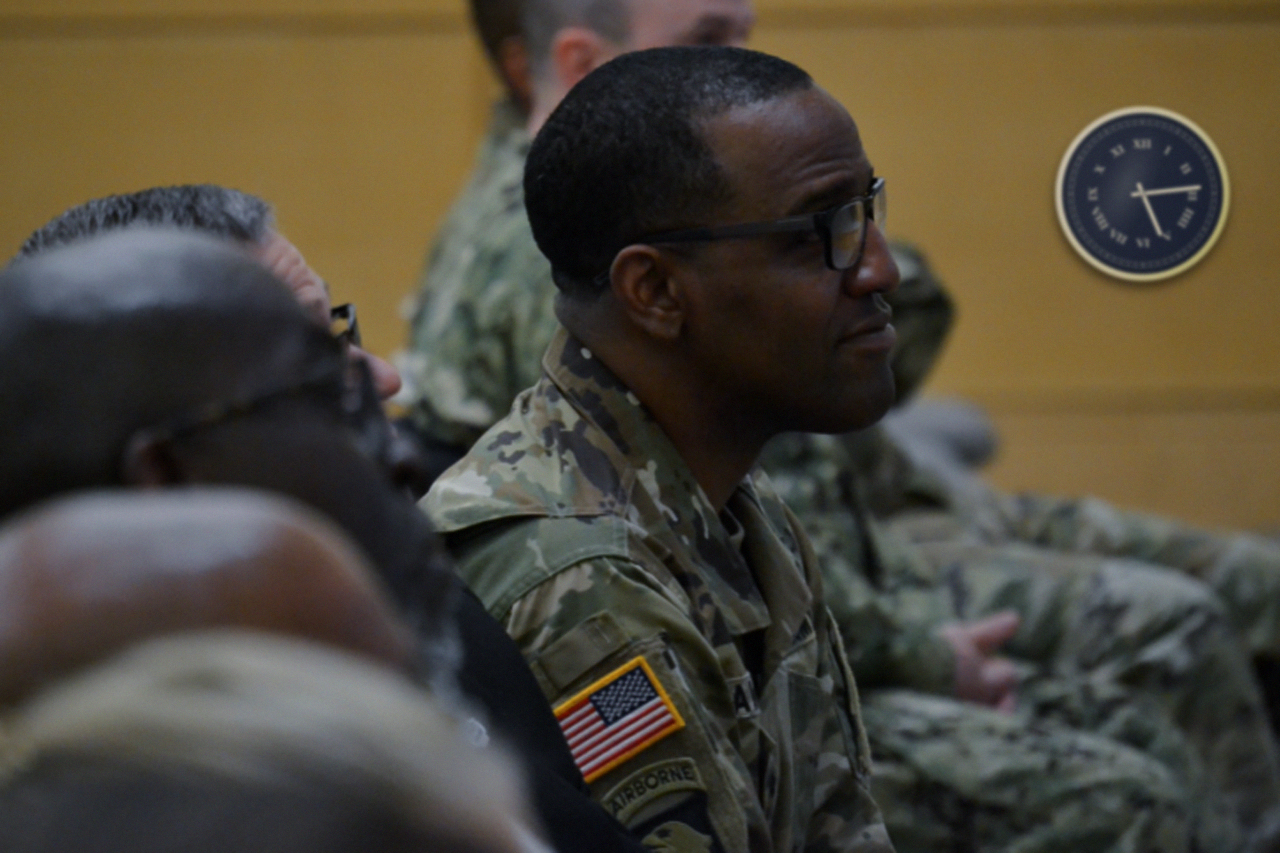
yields h=5 m=14
